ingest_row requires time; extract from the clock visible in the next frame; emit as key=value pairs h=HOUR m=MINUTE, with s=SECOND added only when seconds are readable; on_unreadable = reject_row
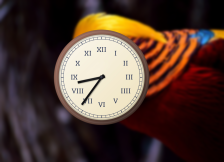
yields h=8 m=36
